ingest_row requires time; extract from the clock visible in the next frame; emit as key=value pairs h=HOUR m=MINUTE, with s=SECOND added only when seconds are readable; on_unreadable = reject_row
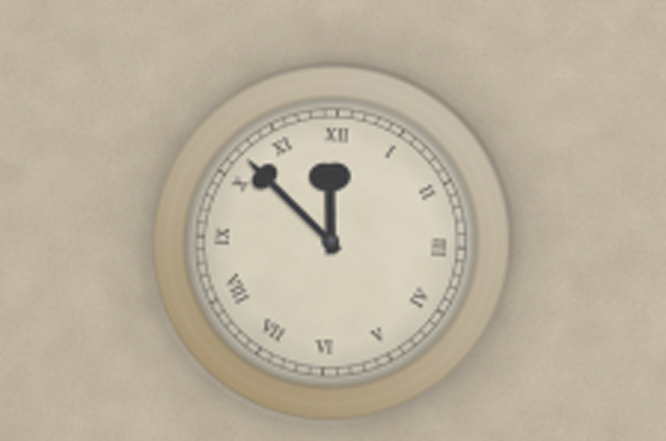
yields h=11 m=52
